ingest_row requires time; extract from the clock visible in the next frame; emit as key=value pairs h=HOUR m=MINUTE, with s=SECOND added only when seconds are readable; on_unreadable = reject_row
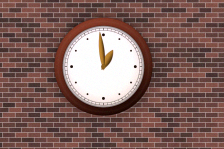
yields h=12 m=59
